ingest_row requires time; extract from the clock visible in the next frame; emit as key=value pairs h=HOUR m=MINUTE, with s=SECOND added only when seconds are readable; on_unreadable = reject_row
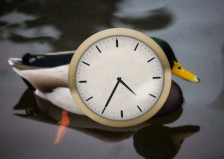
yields h=4 m=35
